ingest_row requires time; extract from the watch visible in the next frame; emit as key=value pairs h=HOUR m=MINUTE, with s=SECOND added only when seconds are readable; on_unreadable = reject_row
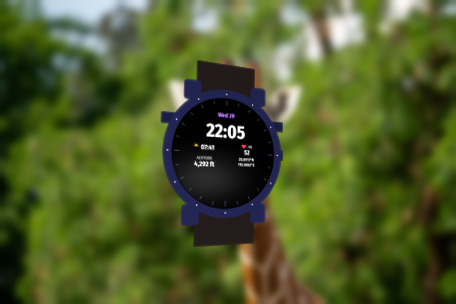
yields h=22 m=5
